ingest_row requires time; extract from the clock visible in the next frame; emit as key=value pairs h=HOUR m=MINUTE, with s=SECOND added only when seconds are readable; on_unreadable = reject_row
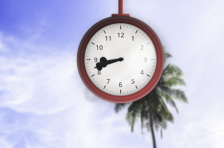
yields h=8 m=42
